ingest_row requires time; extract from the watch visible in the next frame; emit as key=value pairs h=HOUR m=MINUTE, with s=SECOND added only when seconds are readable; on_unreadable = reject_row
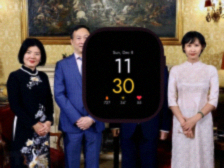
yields h=11 m=30
